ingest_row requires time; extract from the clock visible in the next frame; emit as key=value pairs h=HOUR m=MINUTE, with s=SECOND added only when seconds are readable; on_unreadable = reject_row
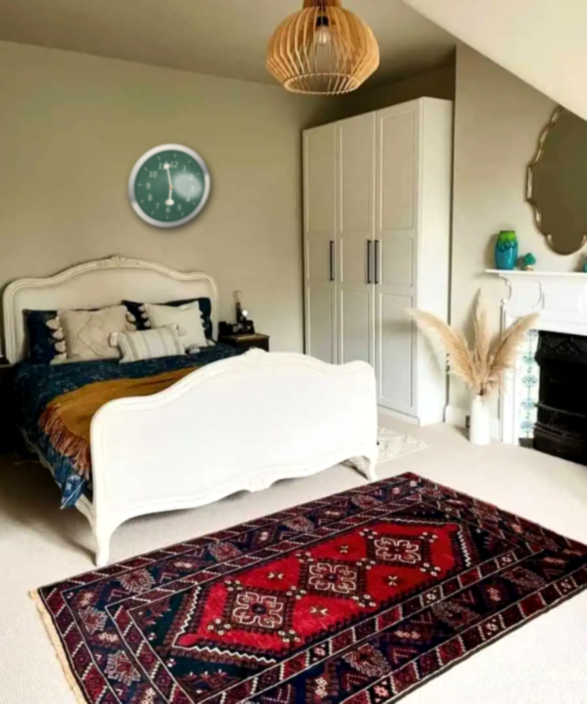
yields h=5 m=57
